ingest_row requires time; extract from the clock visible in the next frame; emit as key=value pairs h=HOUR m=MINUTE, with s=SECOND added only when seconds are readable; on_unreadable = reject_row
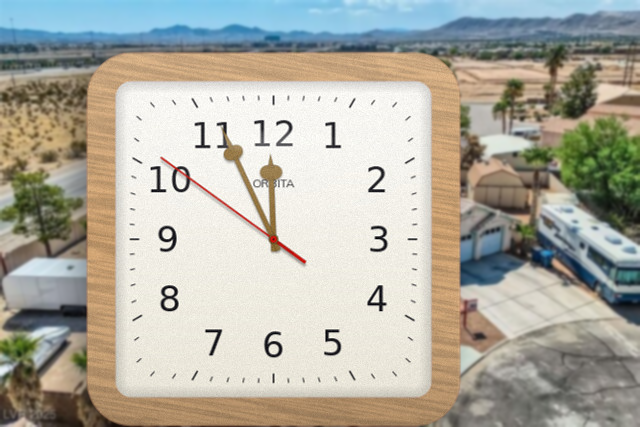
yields h=11 m=55 s=51
